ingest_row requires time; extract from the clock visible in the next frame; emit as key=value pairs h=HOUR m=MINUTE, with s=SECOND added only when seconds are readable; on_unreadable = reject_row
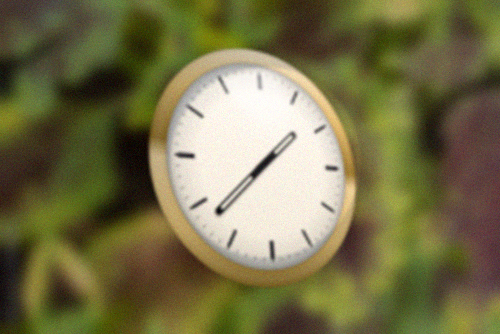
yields h=1 m=38
